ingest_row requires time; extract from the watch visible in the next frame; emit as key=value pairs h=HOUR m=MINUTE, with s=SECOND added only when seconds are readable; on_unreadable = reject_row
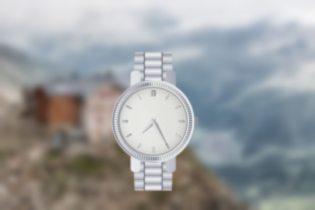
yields h=7 m=25
